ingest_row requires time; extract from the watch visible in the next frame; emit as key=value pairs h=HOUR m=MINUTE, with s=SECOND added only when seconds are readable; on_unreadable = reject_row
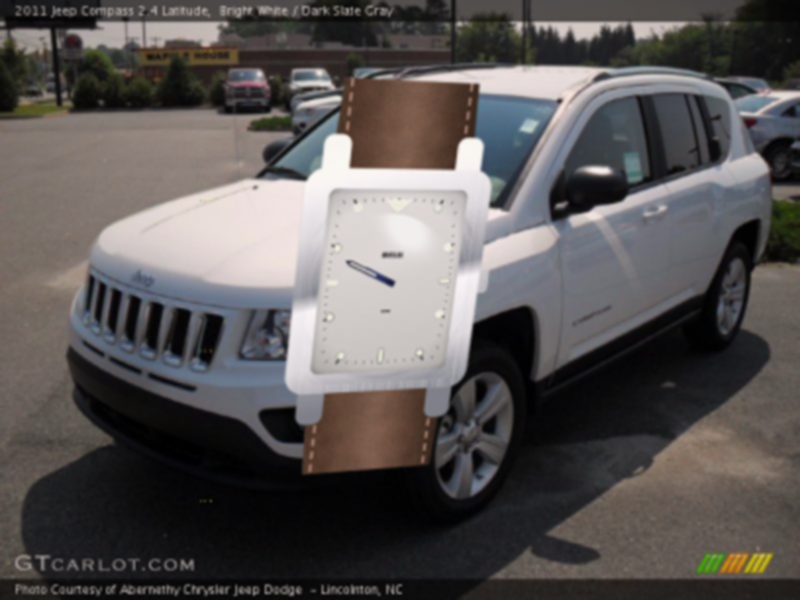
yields h=9 m=49
